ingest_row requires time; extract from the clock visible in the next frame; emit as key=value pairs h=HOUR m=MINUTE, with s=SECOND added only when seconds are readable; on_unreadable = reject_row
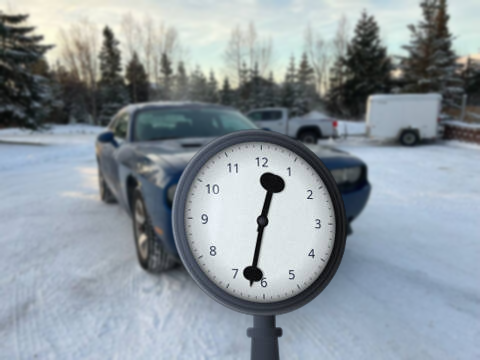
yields h=12 m=32
